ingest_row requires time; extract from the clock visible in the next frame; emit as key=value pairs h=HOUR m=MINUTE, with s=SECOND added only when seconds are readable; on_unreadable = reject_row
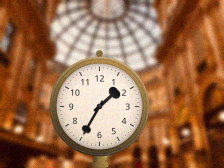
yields h=1 m=35
